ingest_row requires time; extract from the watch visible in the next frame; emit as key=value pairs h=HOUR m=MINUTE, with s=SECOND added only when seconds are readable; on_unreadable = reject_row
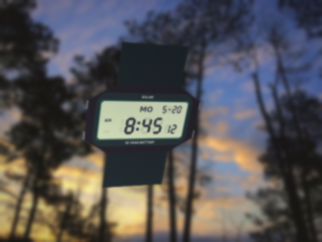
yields h=8 m=45 s=12
